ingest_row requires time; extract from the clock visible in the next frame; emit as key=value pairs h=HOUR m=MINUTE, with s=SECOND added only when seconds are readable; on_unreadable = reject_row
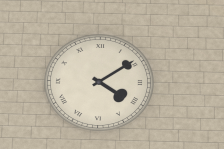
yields h=4 m=9
